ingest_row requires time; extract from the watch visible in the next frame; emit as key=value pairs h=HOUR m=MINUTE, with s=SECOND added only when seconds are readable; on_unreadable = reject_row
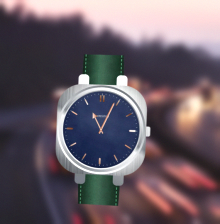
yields h=11 m=4
